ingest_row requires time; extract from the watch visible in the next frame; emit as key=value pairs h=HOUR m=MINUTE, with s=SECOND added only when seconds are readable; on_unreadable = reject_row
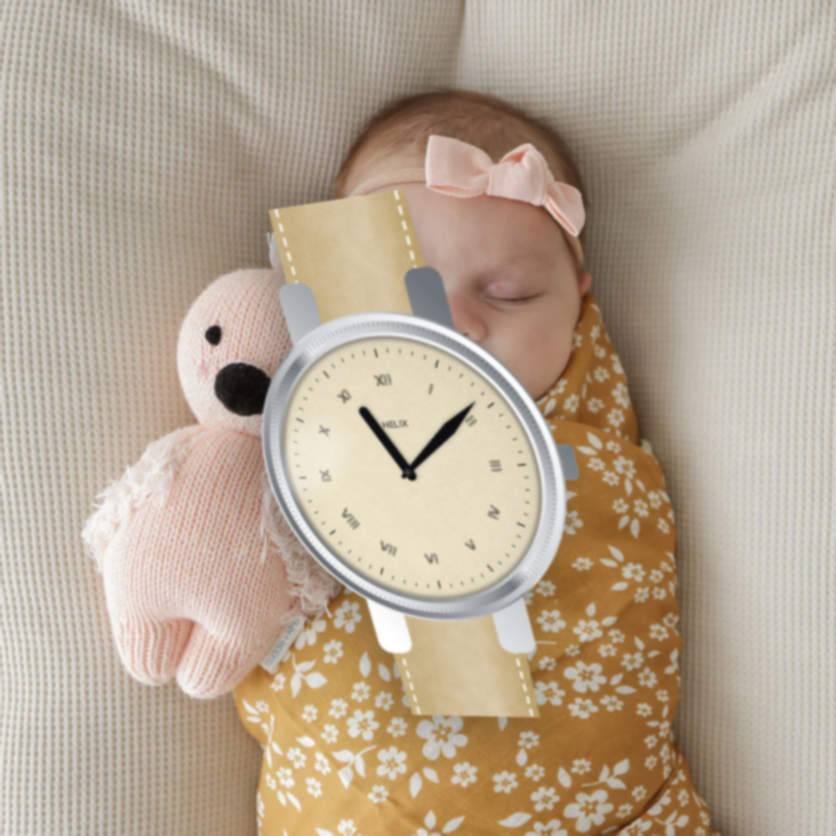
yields h=11 m=9
